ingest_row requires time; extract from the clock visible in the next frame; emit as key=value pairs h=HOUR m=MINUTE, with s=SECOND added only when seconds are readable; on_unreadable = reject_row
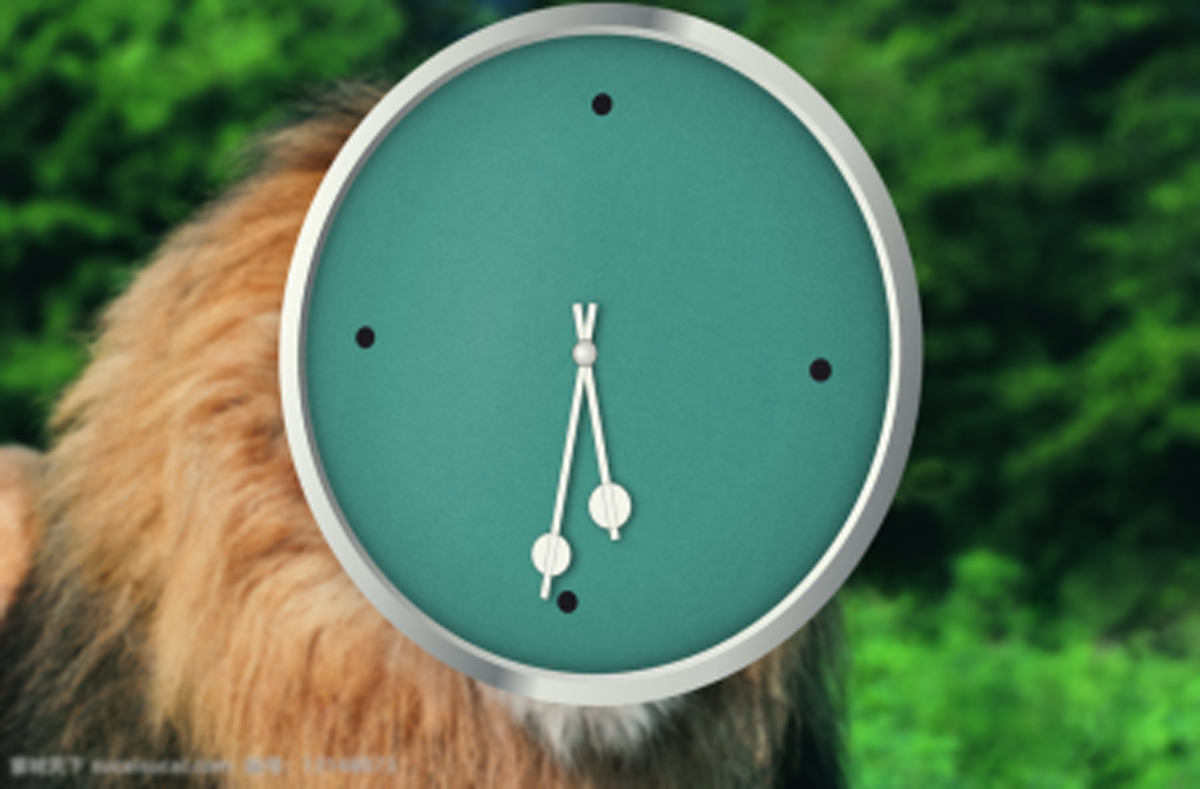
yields h=5 m=31
